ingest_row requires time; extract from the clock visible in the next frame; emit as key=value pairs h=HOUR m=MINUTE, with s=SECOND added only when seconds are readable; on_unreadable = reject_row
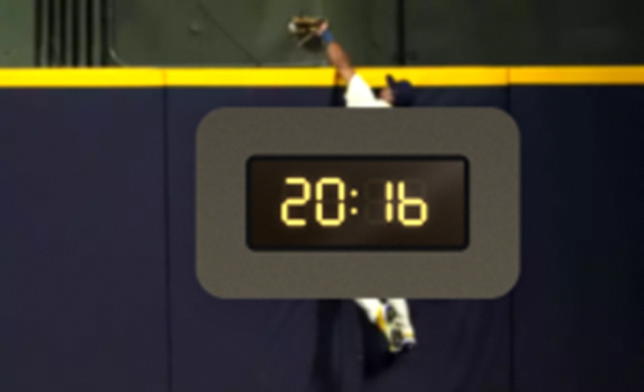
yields h=20 m=16
